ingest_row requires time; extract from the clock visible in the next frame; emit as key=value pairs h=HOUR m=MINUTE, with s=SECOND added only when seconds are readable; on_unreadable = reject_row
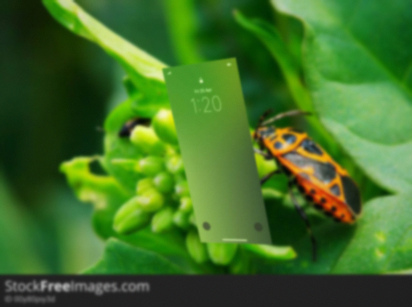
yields h=1 m=20
